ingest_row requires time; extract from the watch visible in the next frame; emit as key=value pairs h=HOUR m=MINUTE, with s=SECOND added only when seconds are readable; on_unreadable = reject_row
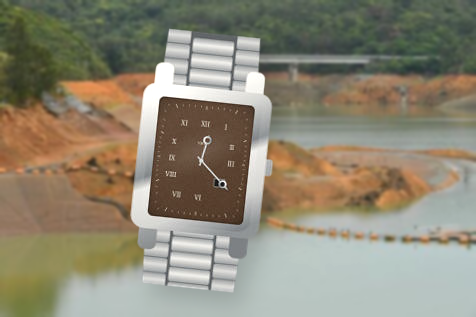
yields h=12 m=22
